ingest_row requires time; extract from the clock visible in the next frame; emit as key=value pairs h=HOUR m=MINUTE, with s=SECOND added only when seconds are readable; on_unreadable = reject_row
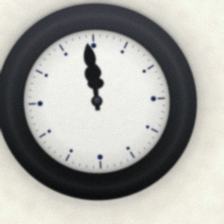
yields h=11 m=59
